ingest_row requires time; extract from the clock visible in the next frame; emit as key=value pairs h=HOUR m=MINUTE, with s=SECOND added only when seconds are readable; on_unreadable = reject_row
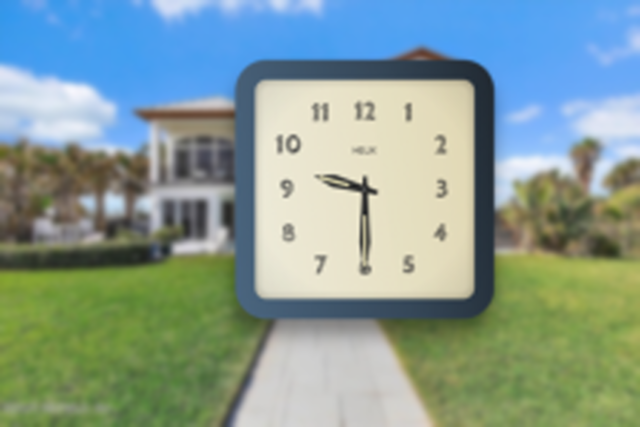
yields h=9 m=30
